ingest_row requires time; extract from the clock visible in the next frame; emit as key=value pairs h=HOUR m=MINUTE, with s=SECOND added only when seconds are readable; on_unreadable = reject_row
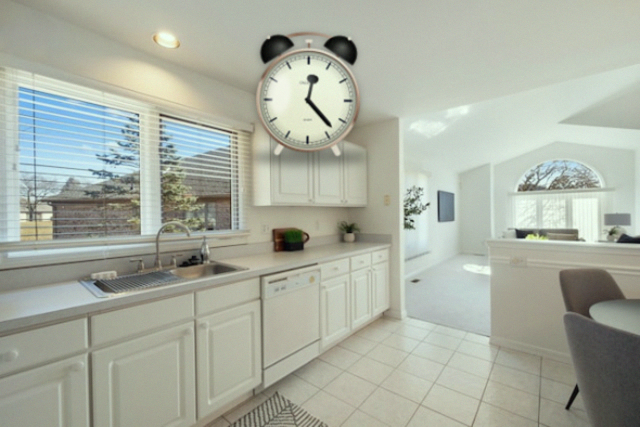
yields h=12 m=23
